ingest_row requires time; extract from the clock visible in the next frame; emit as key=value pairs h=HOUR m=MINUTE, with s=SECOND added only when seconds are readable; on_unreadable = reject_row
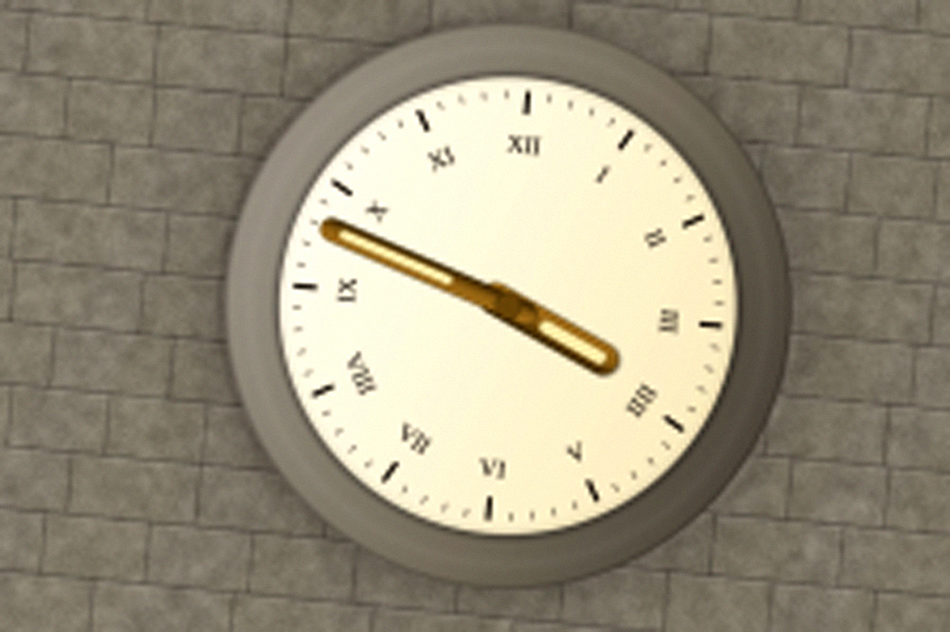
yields h=3 m=48
